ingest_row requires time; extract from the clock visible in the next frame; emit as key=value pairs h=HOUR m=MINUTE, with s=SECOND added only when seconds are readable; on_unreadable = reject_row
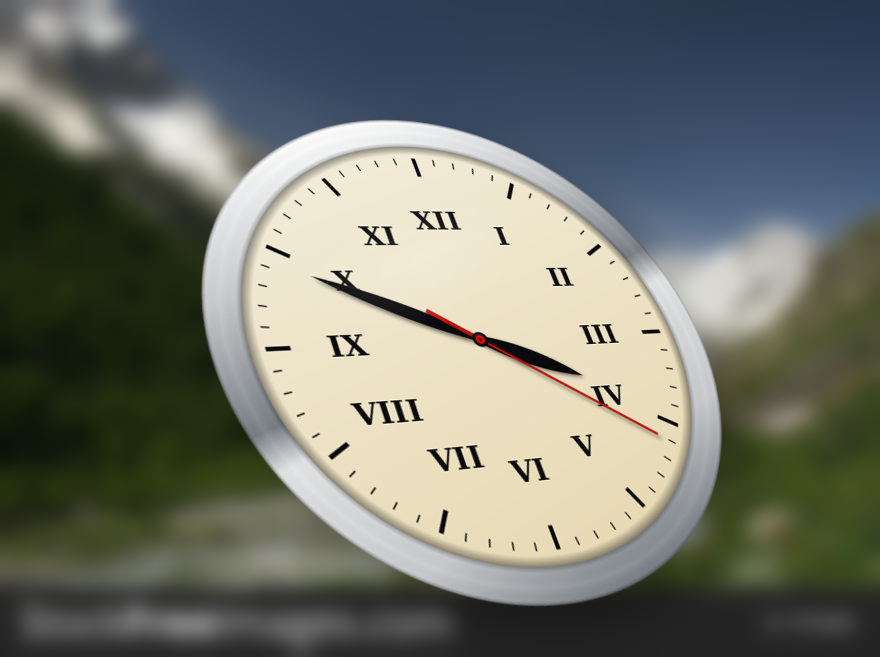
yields h=3 m=49 s=21
